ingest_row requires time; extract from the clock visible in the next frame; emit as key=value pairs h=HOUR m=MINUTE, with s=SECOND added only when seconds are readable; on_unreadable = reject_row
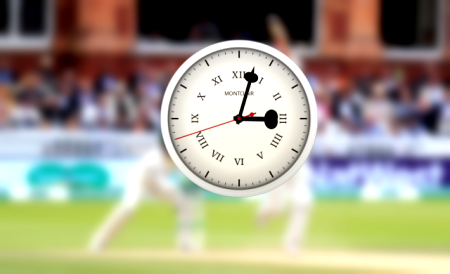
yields h=3 m=2 s=42
